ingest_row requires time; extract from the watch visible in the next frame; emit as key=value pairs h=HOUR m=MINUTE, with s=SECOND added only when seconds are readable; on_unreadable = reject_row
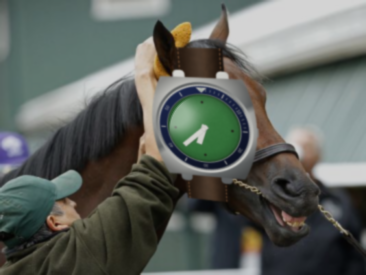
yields h=6 m=38
